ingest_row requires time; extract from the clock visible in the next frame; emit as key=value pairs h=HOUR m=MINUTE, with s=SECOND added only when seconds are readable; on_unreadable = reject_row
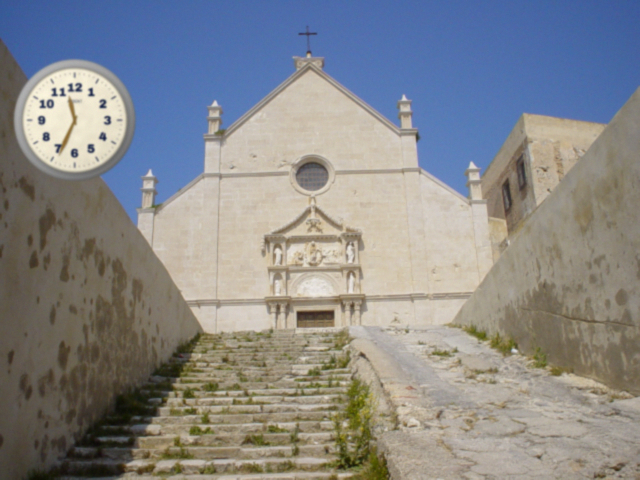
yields h=11 m=34
